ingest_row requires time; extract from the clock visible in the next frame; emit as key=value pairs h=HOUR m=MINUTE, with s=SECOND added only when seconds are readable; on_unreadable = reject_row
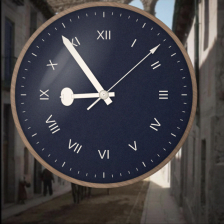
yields h=8 m=54 s=8
